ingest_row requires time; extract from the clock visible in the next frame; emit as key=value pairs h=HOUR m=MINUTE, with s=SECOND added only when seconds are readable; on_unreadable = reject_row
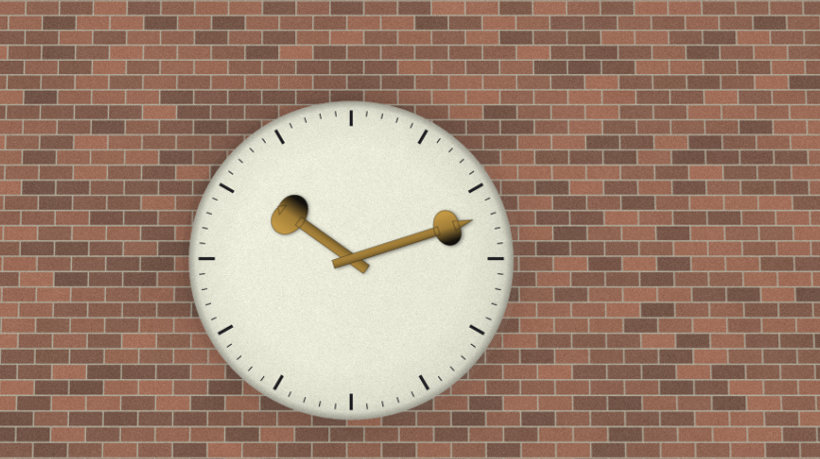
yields h=10 m=12
